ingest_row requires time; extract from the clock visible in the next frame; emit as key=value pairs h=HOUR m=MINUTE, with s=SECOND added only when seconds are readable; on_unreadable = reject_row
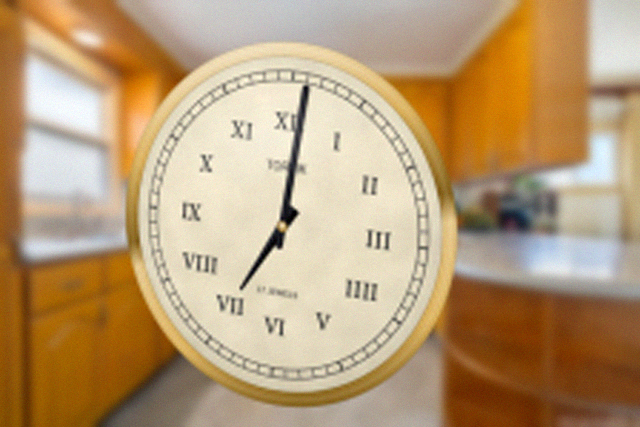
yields h=7 m=1
